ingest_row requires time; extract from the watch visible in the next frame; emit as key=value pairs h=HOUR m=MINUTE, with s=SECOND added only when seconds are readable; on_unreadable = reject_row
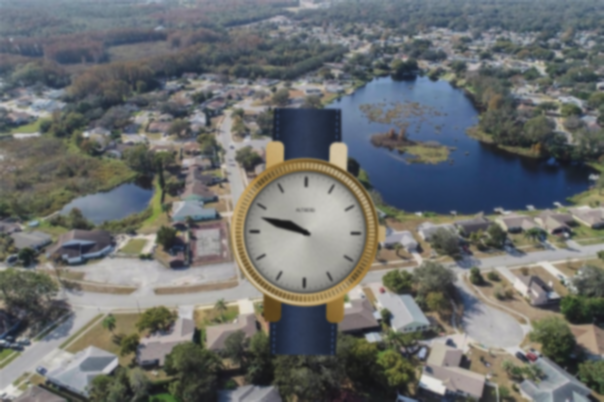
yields h=9 m=48
